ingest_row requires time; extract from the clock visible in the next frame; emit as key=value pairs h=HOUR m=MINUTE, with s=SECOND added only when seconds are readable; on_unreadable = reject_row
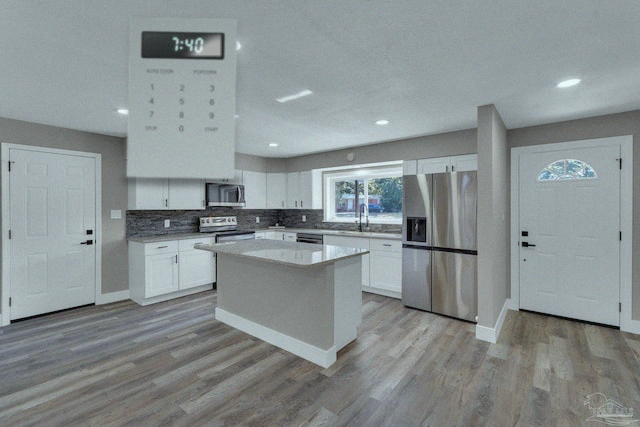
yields h=7 m=40
